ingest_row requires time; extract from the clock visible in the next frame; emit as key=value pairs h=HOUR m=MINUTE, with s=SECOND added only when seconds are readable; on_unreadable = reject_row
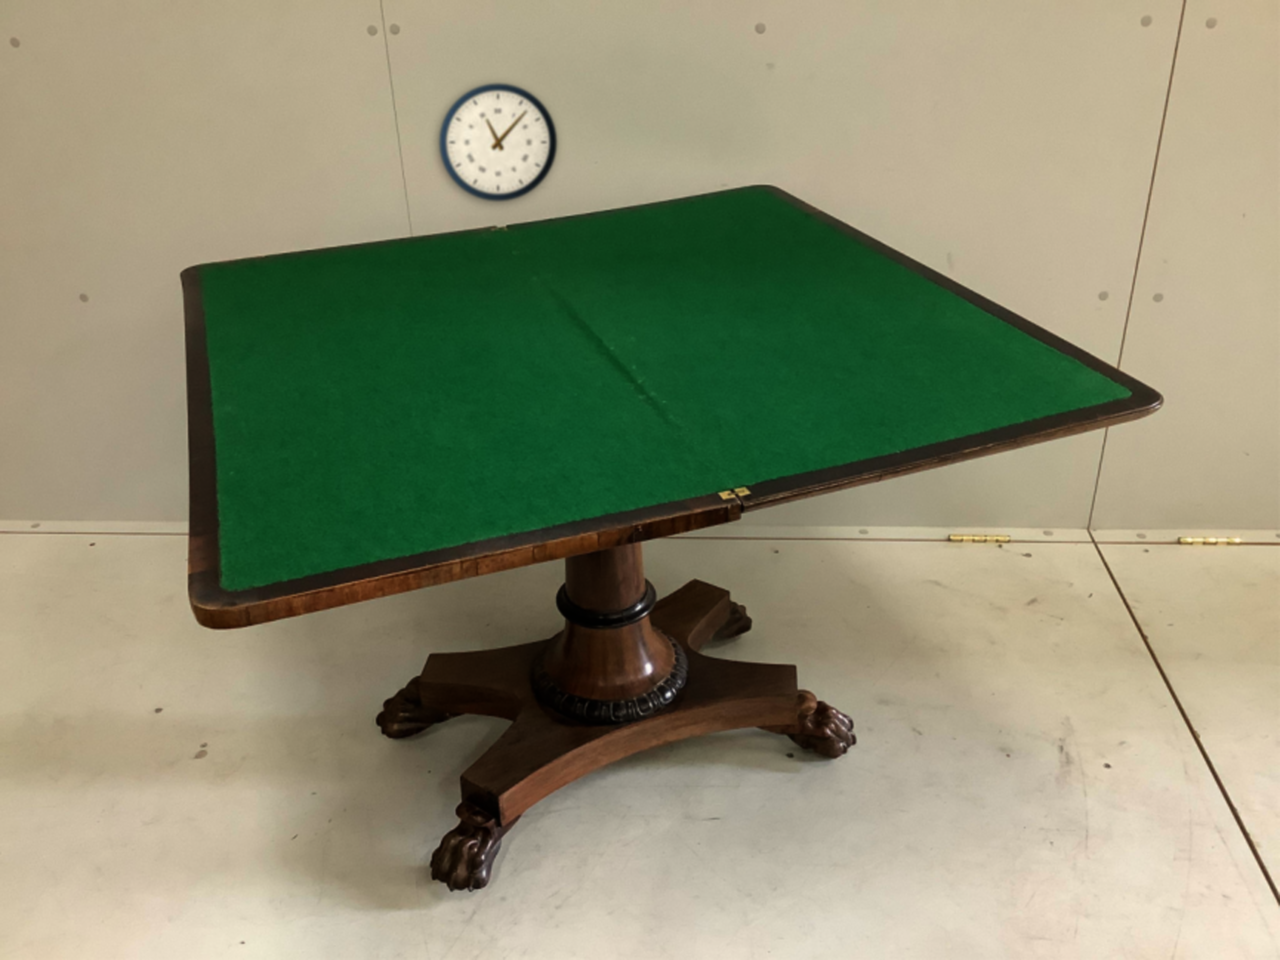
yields h=11 m=7
